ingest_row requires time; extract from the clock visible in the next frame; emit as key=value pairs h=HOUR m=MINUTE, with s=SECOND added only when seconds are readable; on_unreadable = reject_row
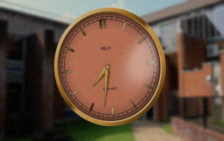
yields h=7 m=32
